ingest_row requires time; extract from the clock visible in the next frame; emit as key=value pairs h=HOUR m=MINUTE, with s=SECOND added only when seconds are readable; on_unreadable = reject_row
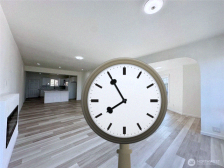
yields h=7 m=55
